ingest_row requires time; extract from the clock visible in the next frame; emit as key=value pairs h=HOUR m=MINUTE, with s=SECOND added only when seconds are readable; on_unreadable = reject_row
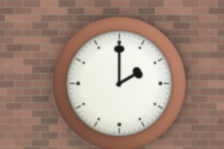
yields h=2 m=0
